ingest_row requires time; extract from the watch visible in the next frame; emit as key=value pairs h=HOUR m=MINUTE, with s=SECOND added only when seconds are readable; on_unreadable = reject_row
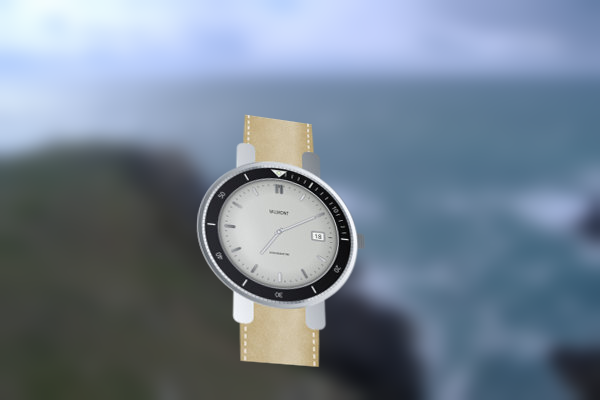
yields h=7 m=10
